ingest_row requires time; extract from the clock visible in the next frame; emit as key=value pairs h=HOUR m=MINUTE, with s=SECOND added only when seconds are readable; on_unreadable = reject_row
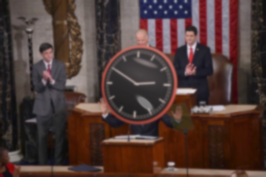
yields h=2 m=50
